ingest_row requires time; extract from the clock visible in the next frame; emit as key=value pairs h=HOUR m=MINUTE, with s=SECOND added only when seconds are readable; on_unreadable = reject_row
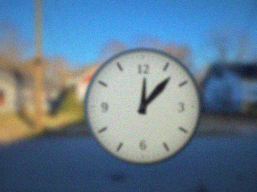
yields h=12 m=7
